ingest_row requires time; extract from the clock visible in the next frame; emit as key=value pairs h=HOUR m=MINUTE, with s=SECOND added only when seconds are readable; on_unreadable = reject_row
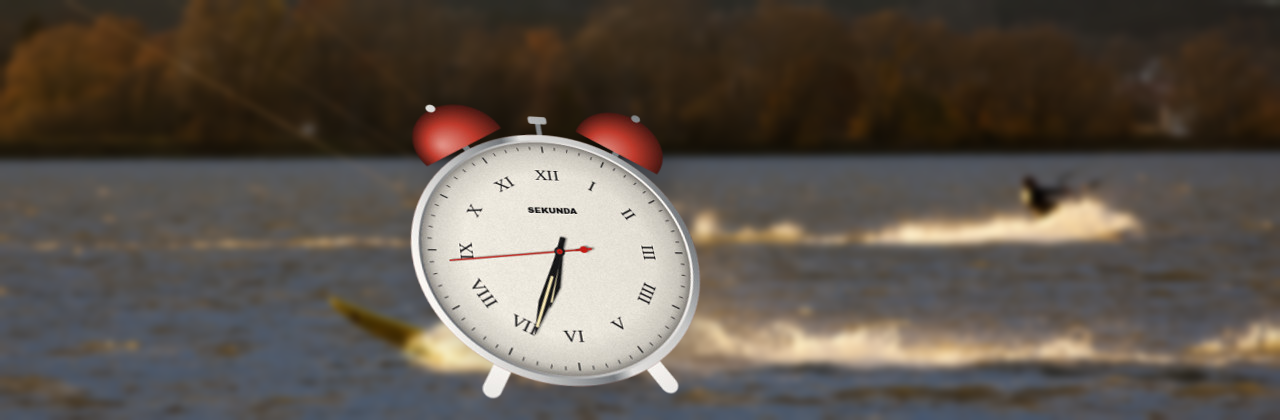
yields h=6 m=33 s=44
